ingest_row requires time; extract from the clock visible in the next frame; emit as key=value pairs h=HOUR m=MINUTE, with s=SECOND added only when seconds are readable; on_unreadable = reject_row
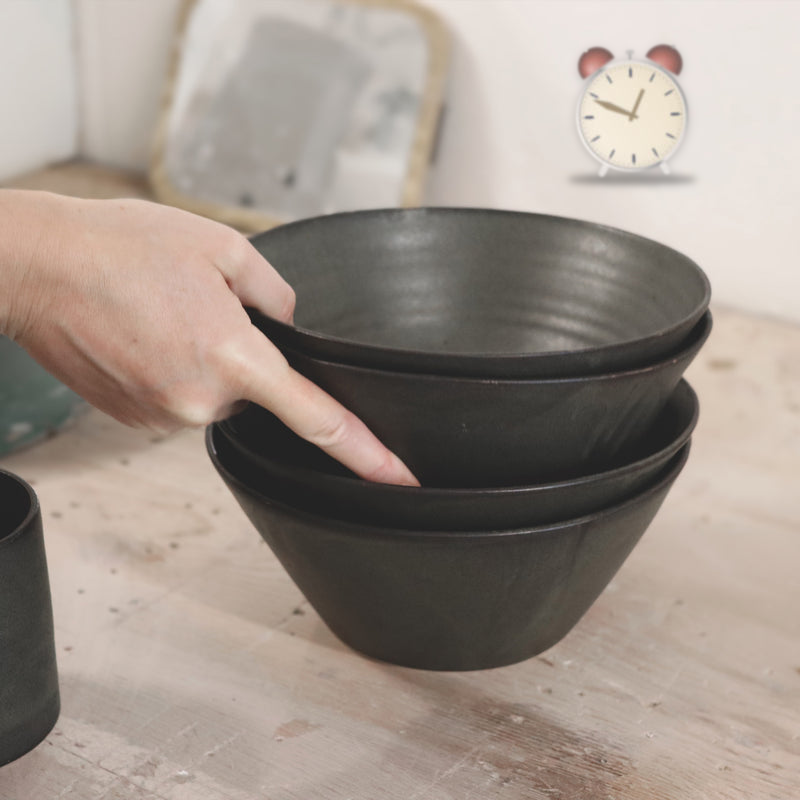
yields h=12 m=49
